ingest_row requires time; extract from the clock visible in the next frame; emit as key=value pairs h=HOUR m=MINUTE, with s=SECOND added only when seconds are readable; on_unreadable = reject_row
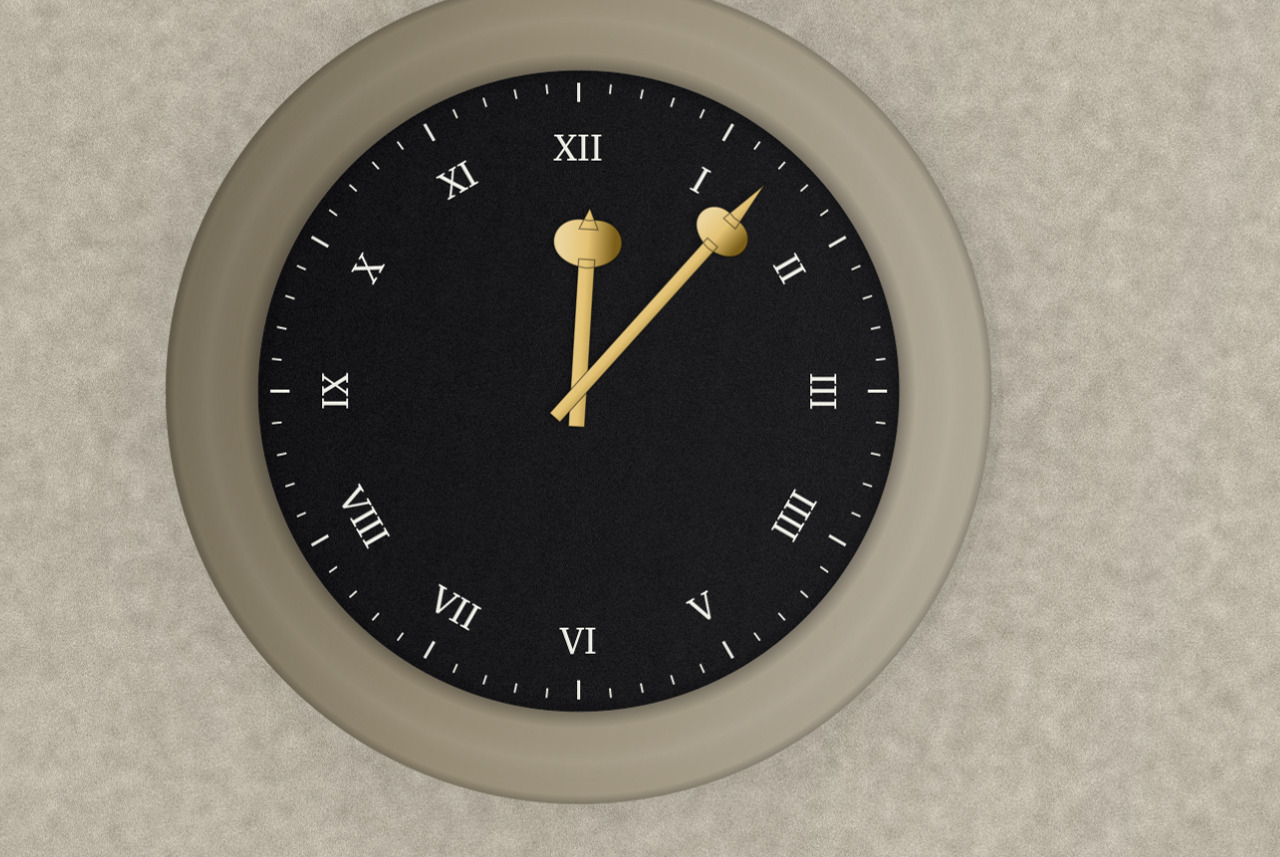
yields h=12 m=7
